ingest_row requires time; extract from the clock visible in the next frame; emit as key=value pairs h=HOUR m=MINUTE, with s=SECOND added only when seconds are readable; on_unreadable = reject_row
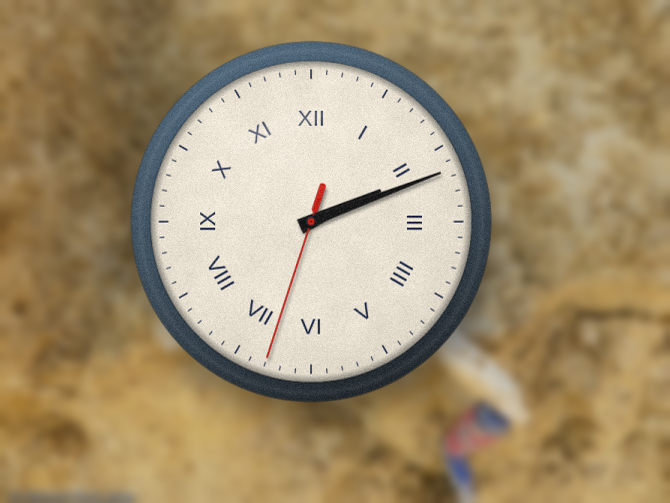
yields h=2 m=11 s=33
